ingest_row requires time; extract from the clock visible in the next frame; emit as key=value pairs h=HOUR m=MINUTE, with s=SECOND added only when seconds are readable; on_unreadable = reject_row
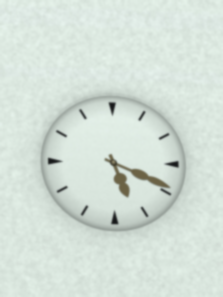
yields h=5 m=19
